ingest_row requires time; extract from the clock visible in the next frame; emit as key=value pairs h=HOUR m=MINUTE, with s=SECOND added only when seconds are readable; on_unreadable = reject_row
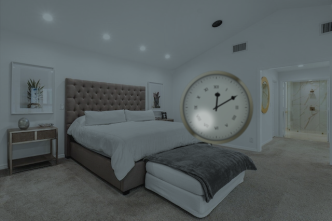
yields h=12 m=10
